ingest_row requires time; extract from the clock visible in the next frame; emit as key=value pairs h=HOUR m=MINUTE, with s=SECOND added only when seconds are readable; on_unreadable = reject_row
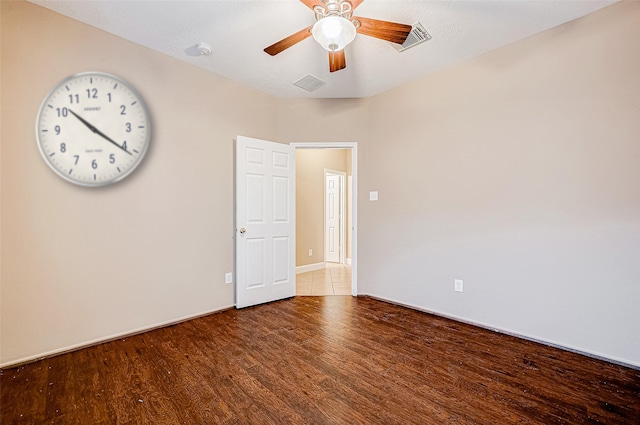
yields h=10 m=21
